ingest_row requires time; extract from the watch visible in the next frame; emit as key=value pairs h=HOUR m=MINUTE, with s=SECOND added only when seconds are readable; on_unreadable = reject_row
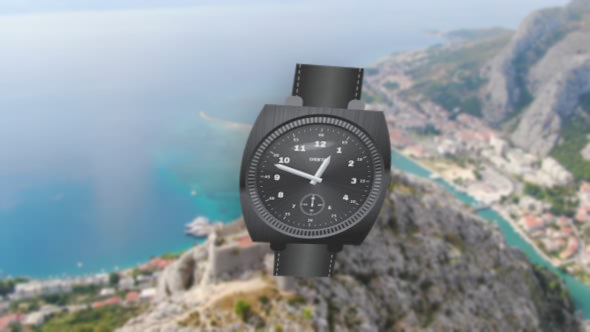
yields h=12 m=48
